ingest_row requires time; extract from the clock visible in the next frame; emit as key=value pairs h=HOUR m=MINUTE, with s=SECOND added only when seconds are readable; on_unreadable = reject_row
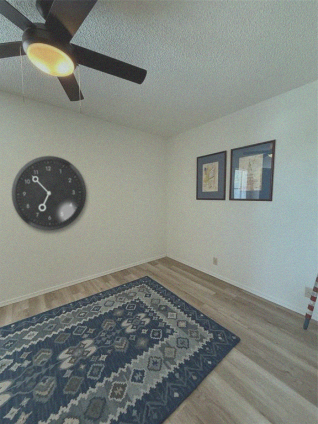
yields h=6 m=53
